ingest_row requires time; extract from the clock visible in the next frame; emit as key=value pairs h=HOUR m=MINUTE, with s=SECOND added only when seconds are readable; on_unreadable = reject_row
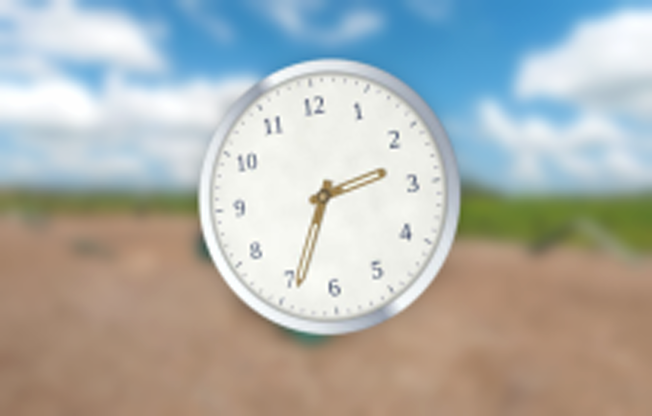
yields h=2 m=34
